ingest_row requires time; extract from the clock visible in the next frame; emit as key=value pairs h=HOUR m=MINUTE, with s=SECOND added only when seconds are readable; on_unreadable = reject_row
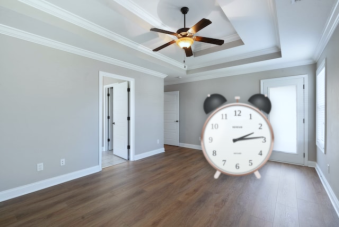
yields h=2 m=14
